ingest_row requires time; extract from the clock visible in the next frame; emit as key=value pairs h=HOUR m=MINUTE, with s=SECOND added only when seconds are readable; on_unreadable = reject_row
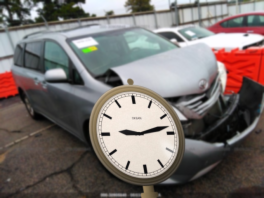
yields h=9 m=13
